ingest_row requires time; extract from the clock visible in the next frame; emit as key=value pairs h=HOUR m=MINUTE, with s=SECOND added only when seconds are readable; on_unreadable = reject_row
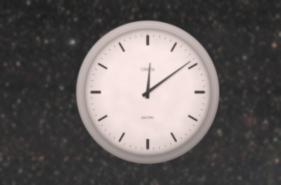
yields h=12 m=9
